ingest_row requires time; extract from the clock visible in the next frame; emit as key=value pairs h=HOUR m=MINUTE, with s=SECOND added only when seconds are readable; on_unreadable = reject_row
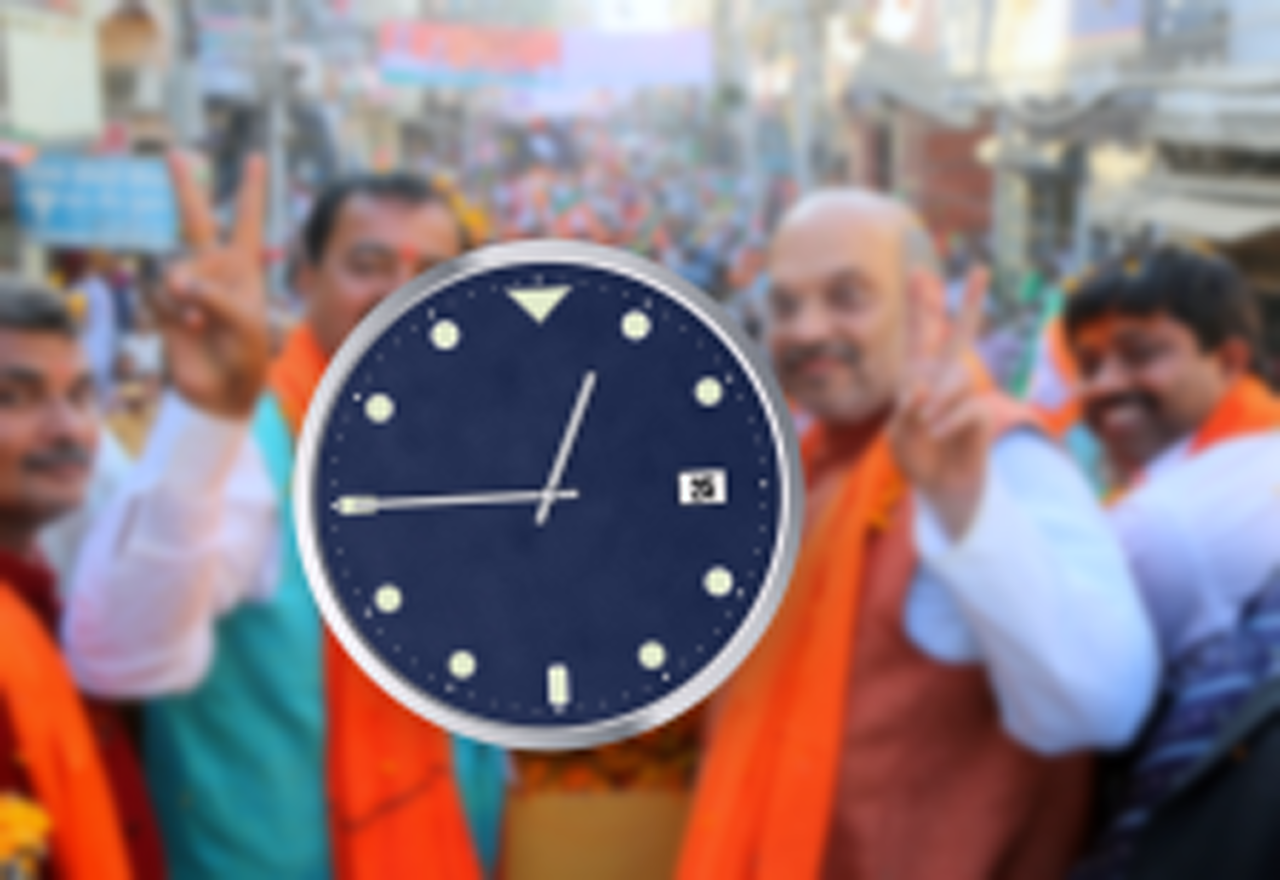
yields h=12 m=45
